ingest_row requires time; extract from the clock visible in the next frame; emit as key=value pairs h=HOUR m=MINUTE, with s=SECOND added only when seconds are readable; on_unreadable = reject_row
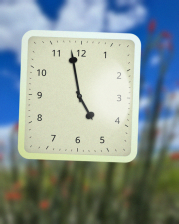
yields h=4 m=58
